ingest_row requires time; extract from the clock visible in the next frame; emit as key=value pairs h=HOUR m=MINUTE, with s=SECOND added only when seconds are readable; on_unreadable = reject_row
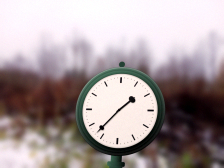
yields h=1 m=37
